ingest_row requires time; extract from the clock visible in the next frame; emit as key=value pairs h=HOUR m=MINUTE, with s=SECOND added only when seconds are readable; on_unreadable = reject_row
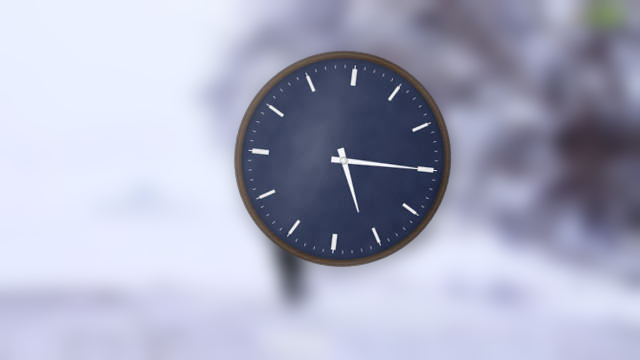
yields h=5 m=15
